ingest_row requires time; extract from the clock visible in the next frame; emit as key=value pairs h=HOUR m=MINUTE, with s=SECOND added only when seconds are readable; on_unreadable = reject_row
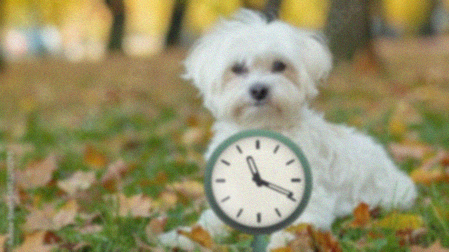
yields h=11 m=19
